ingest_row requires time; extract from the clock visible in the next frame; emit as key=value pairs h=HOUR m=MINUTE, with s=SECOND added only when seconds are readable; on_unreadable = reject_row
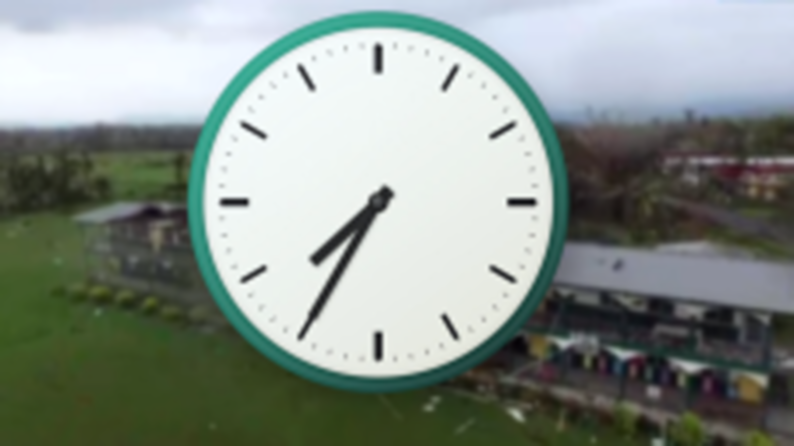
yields h=7 m=35
